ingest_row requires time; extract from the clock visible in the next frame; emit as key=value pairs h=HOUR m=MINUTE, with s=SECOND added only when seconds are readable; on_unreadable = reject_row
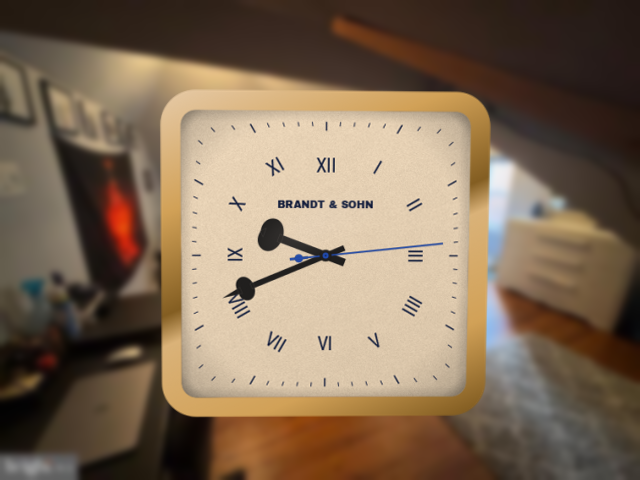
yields h=9 m=41 s=14
